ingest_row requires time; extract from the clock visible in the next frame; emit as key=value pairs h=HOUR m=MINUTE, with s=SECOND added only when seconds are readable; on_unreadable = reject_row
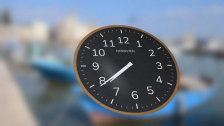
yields h=7 m=39
